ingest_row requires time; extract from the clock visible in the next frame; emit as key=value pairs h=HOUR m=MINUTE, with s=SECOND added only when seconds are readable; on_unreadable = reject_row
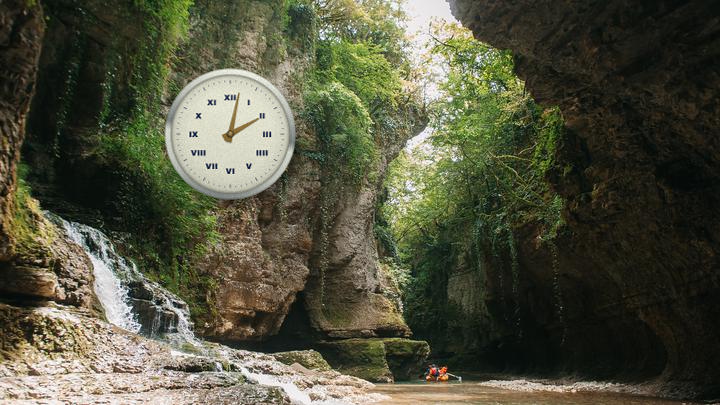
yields h=2 m=2
